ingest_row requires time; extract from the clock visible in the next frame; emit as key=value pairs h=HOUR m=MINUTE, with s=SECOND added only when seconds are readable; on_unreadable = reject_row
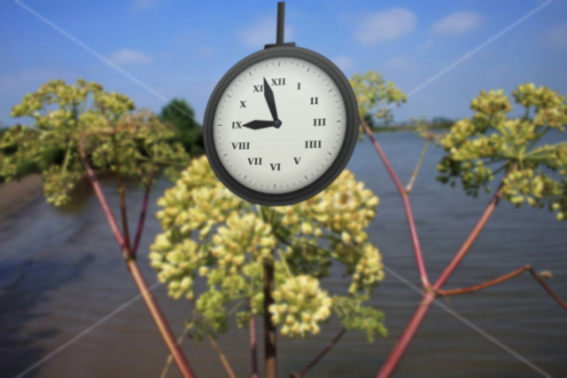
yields h=8 m=57
